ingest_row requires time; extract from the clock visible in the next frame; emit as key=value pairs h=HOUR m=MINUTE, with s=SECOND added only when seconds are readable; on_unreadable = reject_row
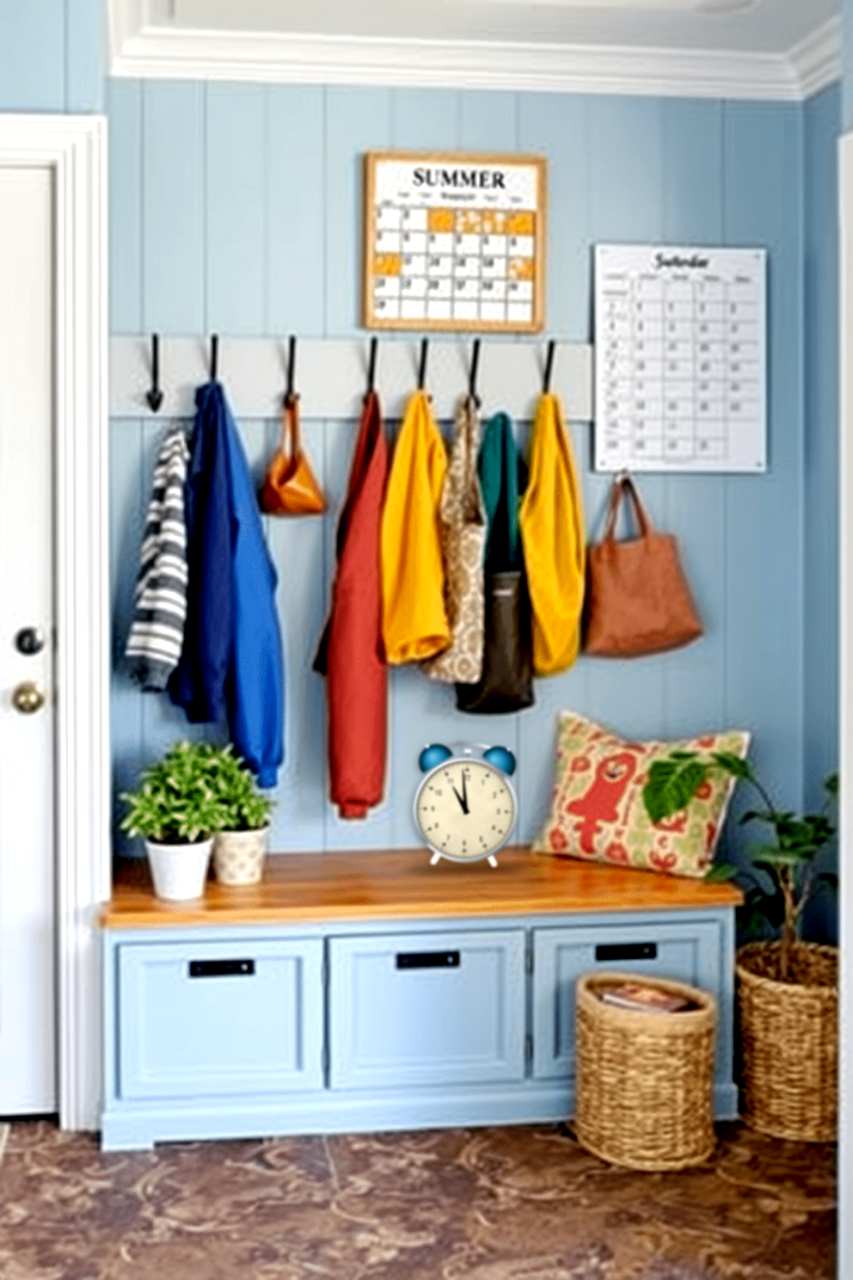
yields h=10 m=59
